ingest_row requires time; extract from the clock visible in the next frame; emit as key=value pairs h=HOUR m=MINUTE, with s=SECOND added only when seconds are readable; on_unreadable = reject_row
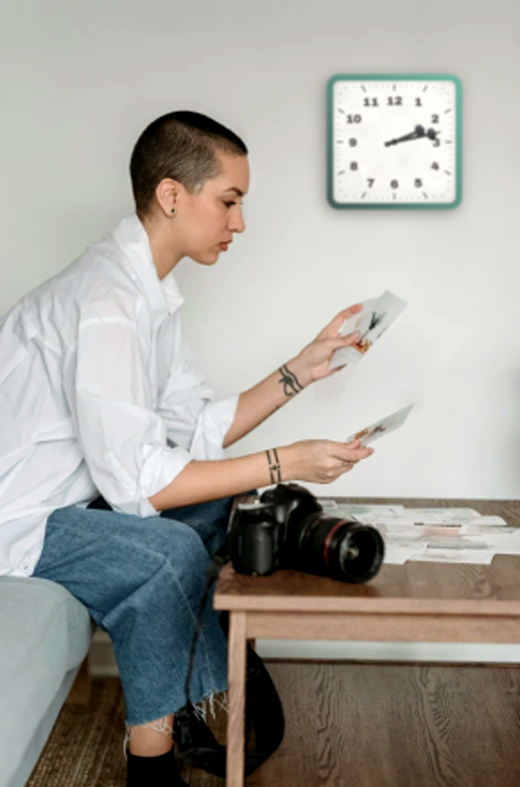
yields h=2 m=13
